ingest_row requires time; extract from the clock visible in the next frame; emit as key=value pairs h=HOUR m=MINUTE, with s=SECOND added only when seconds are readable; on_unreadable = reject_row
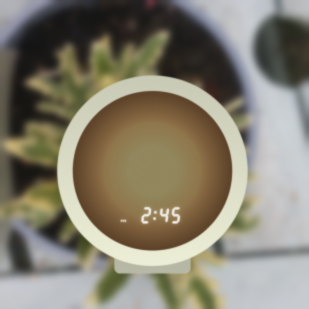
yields h=2 m=45
